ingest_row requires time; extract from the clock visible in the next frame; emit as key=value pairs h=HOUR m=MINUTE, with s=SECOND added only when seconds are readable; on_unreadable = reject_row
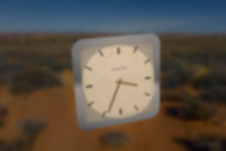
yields h=3 m=34
